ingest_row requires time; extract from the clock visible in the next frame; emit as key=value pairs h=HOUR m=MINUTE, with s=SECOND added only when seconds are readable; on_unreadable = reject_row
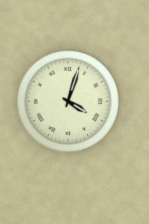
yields h=4 m=3
